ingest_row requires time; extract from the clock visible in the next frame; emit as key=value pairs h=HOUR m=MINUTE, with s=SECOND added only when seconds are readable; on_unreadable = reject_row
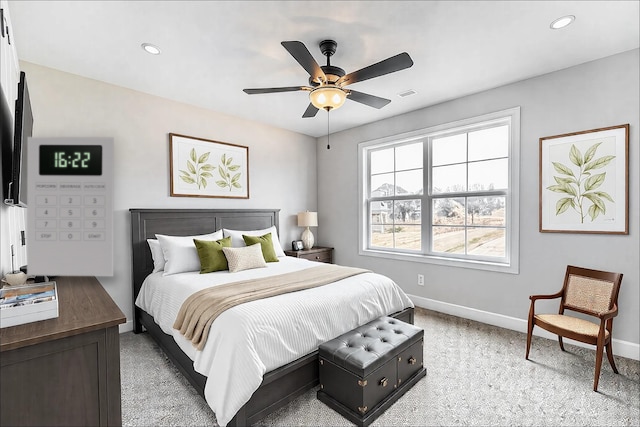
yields h=16 m=22
